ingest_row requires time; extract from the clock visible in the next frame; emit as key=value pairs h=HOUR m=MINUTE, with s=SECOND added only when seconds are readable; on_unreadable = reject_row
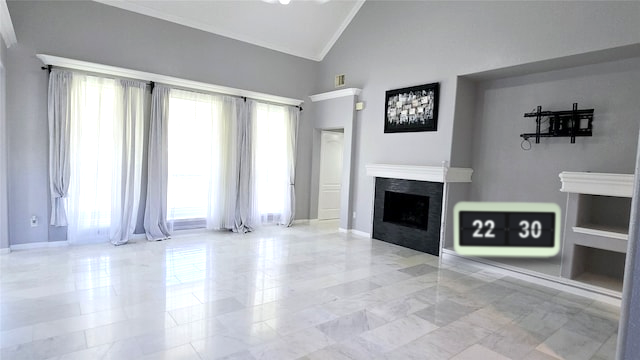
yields h=22 m=30
